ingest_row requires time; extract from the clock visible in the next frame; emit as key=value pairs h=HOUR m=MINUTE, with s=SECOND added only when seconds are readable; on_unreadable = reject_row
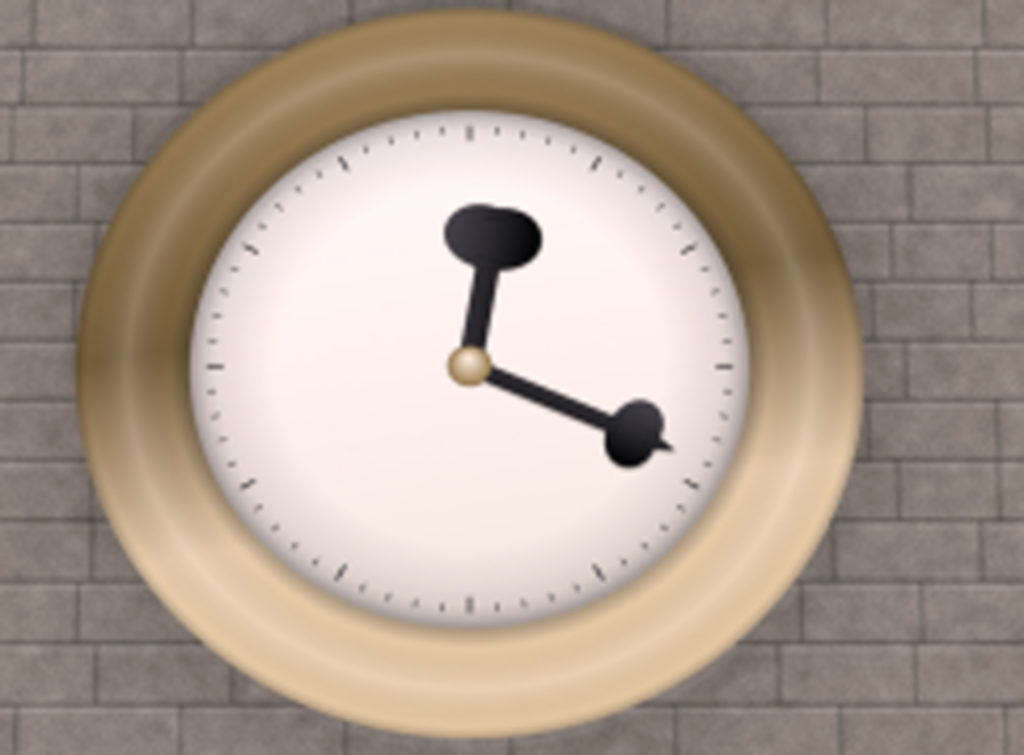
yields h=12 m=19
